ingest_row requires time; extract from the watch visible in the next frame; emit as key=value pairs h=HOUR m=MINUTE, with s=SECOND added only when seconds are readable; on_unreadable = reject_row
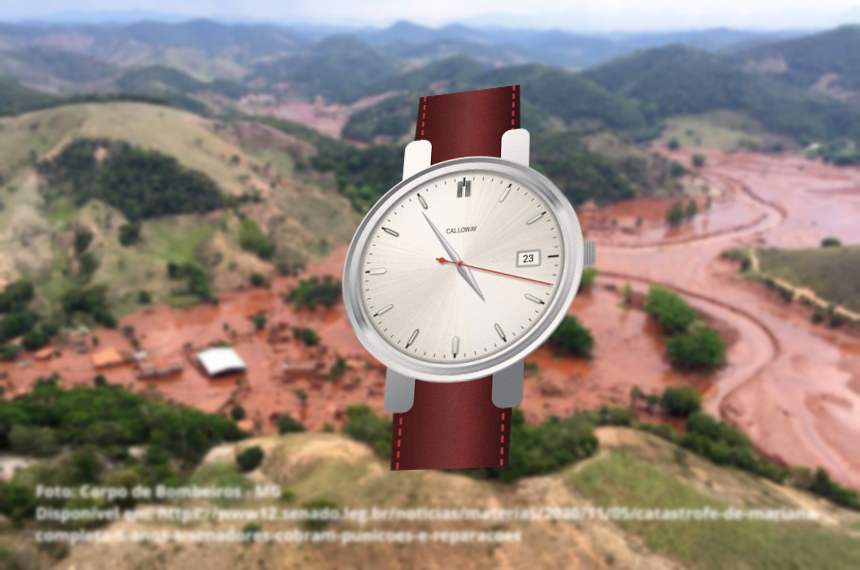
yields h=4 m=54 s=18
